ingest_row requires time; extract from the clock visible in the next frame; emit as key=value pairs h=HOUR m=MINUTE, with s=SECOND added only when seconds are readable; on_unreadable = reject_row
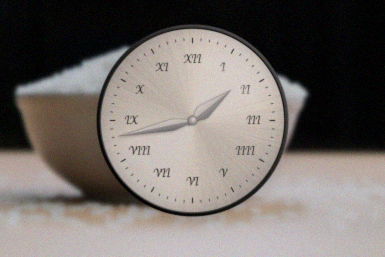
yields h=1 m=43
